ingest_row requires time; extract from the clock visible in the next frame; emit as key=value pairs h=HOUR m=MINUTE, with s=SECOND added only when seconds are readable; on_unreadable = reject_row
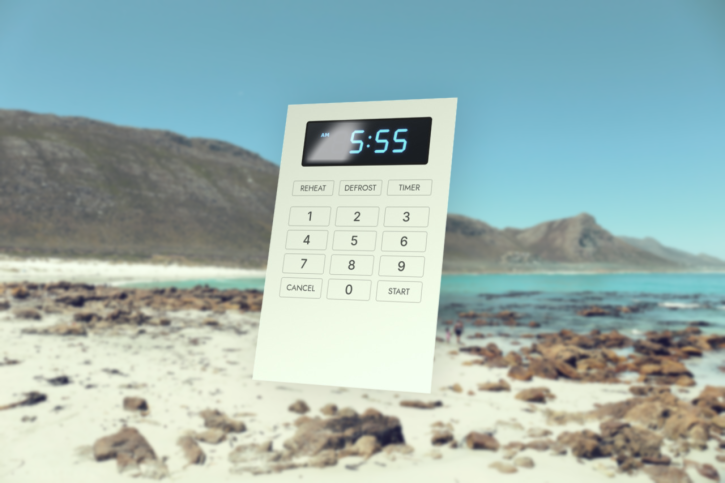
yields h=5 m=55
